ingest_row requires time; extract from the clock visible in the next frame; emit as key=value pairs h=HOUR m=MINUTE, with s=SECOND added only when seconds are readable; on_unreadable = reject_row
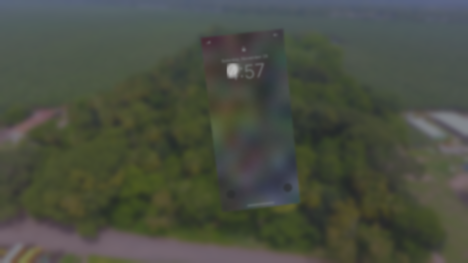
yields h=4 m=57
